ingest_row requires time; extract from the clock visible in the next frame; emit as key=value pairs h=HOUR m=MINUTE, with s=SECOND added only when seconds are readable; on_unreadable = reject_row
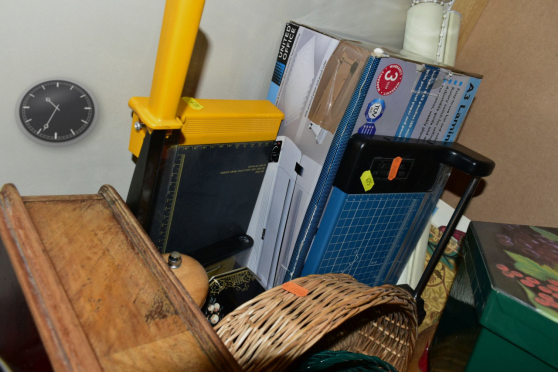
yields h=10 m=34
